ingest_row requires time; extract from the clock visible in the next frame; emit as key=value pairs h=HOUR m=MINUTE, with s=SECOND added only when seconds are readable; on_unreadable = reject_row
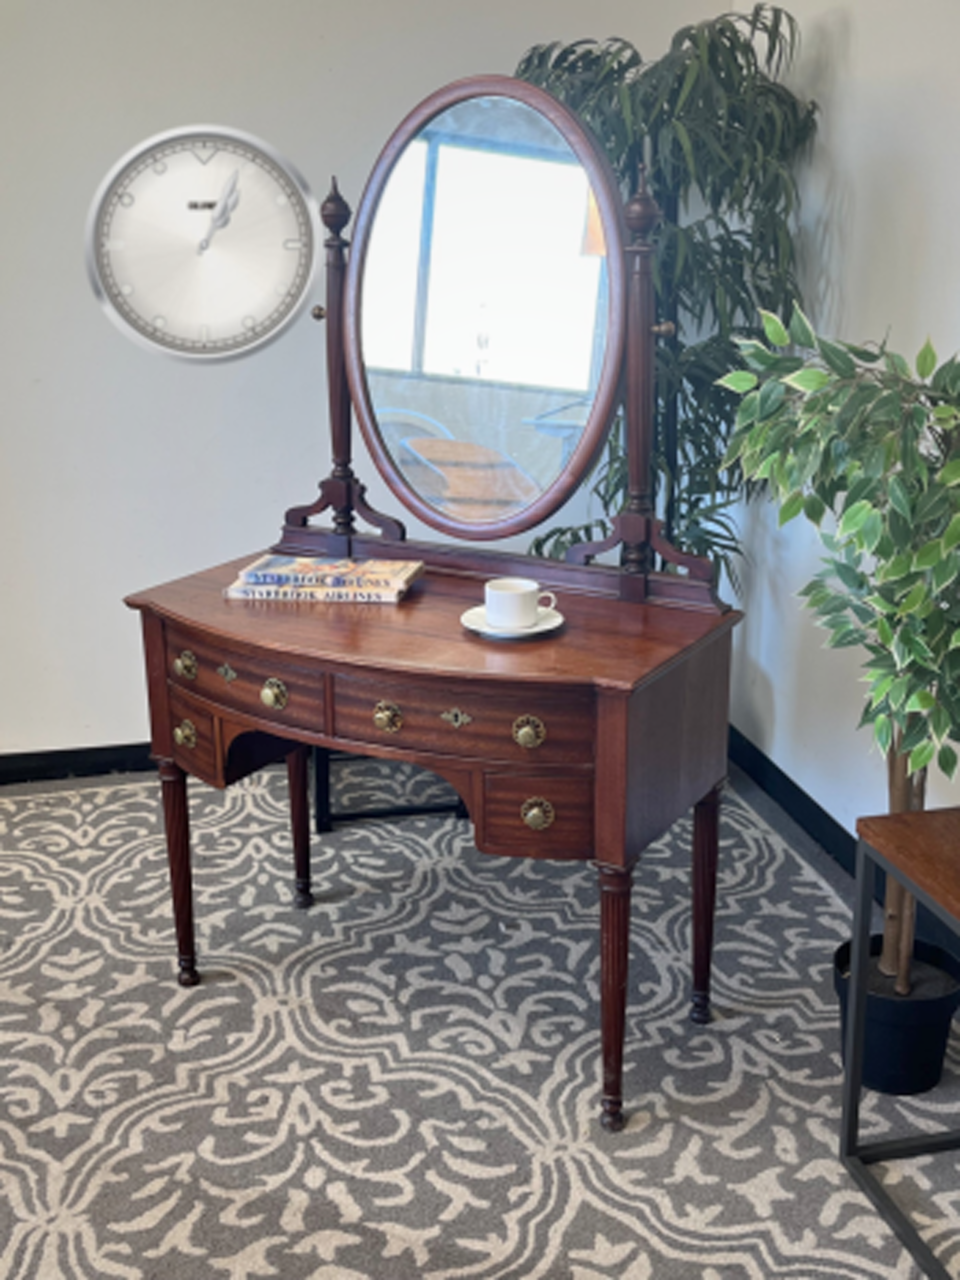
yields h=1 m=4
